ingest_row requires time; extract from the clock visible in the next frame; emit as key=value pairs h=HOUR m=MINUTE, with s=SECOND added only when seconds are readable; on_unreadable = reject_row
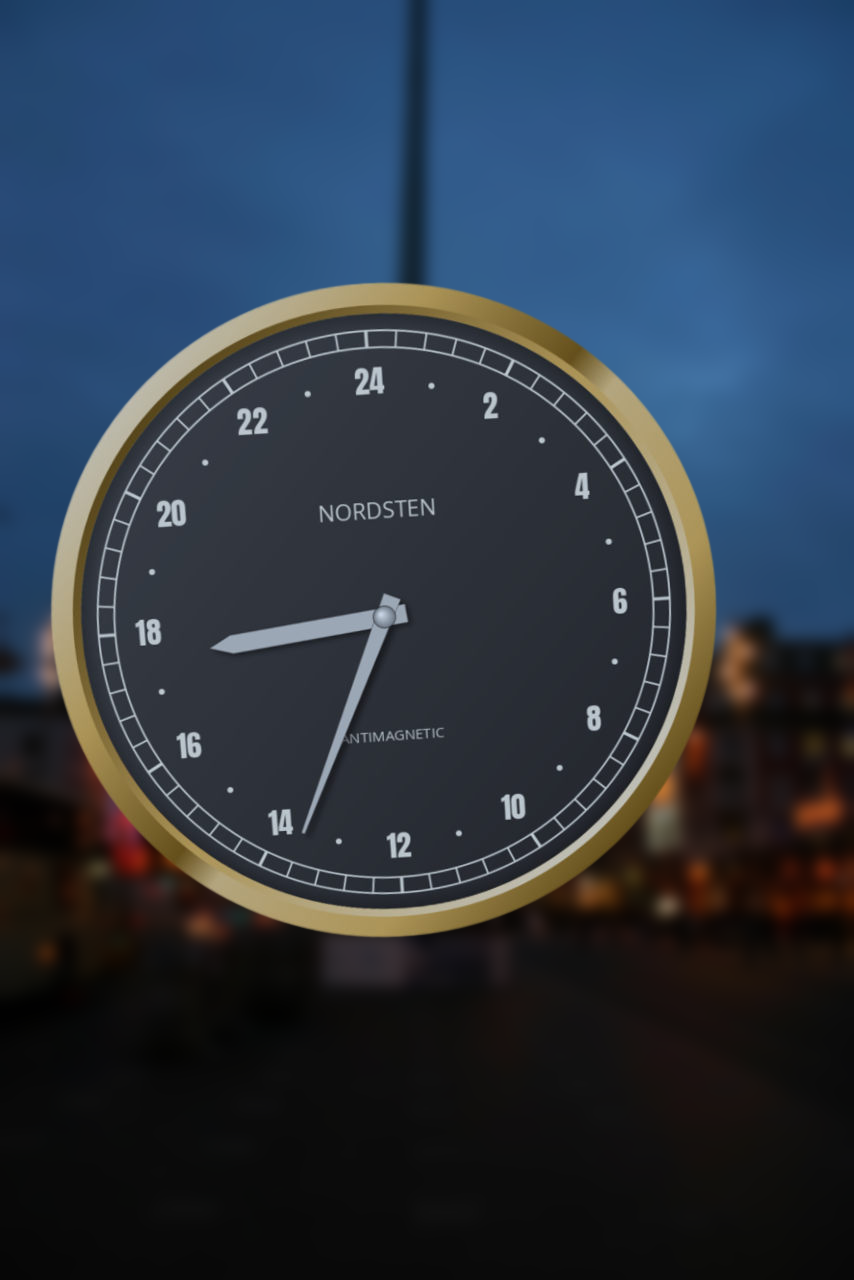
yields h=17 m=34
